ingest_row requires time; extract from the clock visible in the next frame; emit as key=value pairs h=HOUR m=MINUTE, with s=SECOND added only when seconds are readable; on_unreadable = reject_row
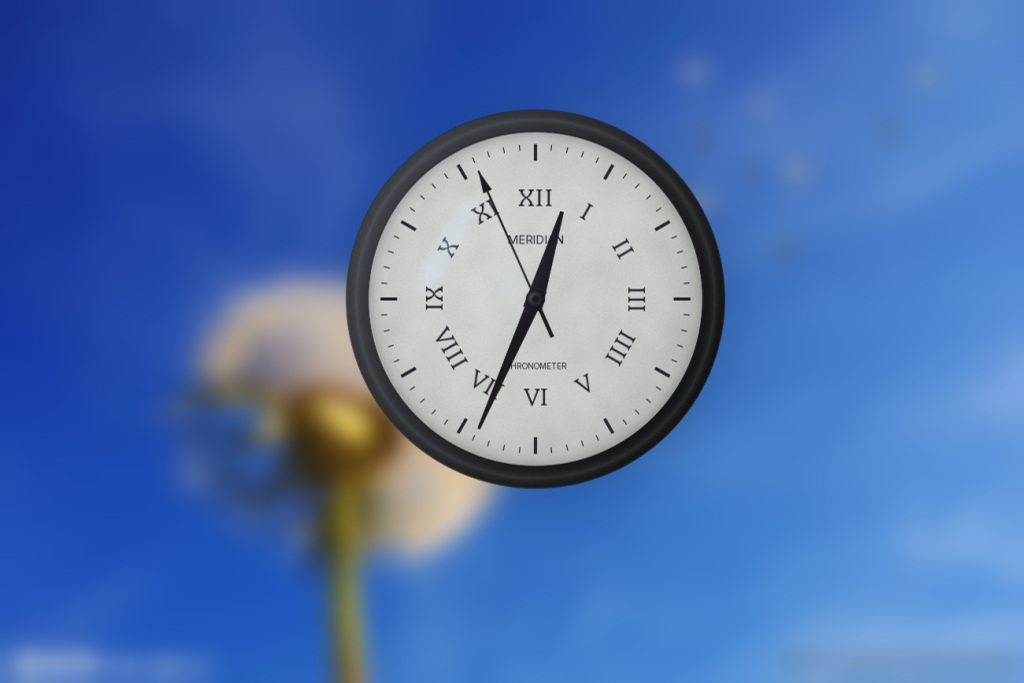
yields h=12 m=33 s=56
